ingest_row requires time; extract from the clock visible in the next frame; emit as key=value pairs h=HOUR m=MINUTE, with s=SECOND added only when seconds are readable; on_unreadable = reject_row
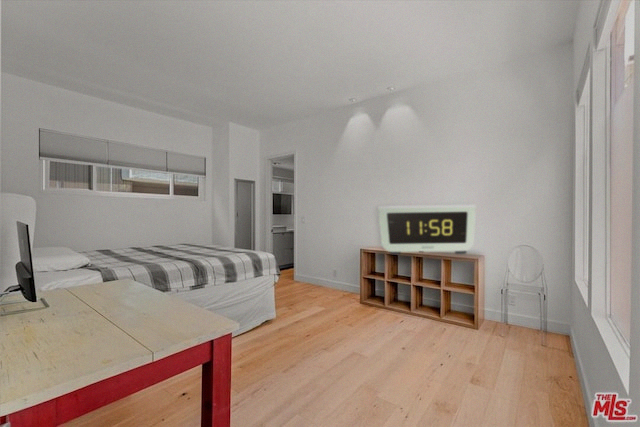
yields h=11 m=58
